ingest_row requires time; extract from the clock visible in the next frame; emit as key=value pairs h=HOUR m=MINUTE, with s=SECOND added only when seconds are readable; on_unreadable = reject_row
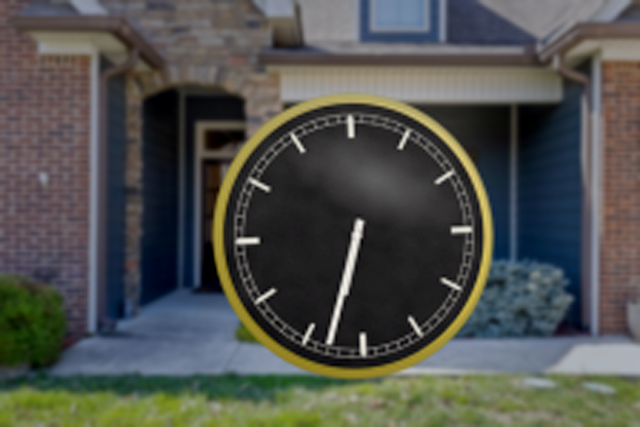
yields h=6 m=33
